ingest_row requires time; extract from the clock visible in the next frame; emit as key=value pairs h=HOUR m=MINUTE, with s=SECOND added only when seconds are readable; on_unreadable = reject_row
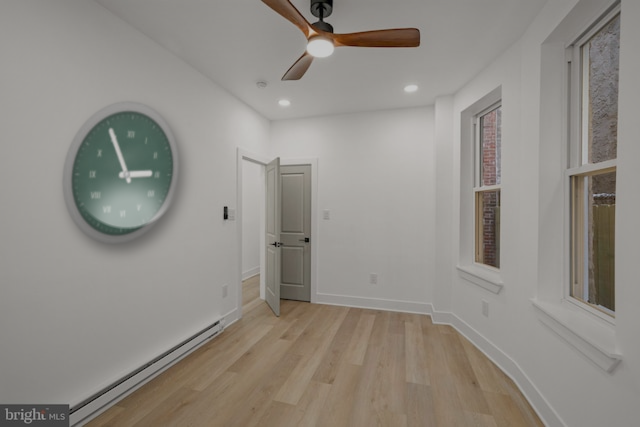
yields h=2 m=55
